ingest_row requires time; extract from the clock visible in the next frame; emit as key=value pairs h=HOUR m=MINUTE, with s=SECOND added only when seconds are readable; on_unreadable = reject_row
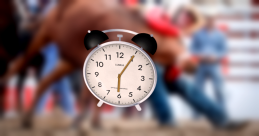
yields h=6 m=5
